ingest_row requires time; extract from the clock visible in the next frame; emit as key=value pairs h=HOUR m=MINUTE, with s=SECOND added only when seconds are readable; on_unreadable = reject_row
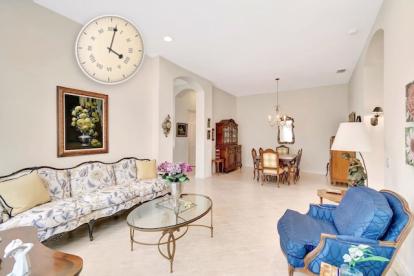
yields h=4 m=2
